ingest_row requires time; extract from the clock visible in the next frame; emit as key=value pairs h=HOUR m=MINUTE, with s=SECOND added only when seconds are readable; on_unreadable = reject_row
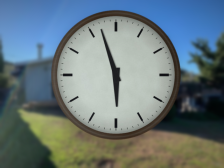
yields h=5 m=57
